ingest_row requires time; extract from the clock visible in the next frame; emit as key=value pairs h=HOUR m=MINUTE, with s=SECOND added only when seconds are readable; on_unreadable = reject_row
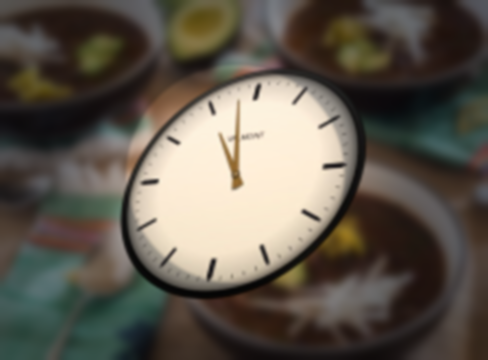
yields h=10 m=58
